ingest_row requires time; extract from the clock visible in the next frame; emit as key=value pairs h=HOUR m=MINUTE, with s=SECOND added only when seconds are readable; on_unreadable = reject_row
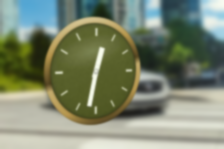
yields h=12 m=32
